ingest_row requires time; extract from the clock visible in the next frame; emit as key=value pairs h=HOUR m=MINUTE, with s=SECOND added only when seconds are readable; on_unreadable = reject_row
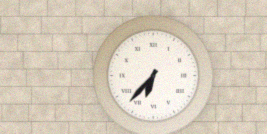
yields h=6 m=37
